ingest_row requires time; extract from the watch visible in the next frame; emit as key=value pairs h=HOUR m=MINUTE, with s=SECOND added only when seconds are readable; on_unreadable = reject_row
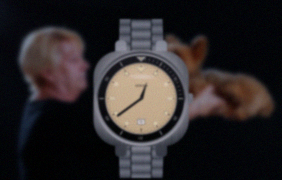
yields h=12 m=39
